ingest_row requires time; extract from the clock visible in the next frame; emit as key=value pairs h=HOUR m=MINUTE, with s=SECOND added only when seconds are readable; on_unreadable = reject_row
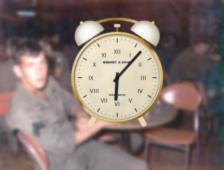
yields h=6 m=7
